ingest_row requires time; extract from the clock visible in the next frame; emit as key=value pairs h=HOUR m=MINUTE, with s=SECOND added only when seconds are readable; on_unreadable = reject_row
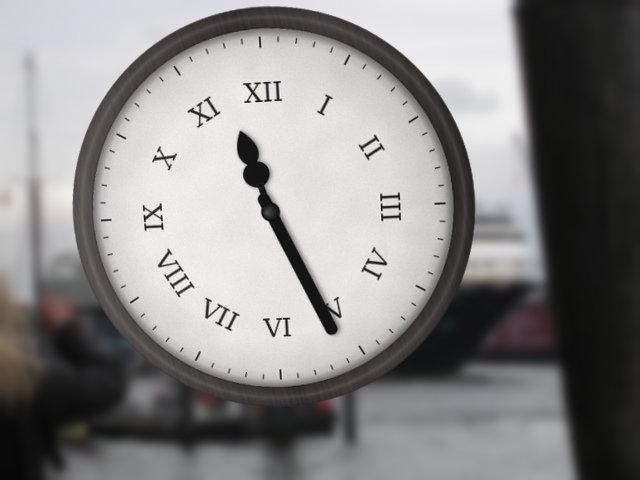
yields h=11 m=26
